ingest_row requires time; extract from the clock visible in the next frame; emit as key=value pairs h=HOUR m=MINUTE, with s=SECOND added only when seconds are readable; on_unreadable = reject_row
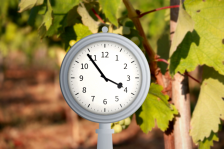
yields h=3 m=54
